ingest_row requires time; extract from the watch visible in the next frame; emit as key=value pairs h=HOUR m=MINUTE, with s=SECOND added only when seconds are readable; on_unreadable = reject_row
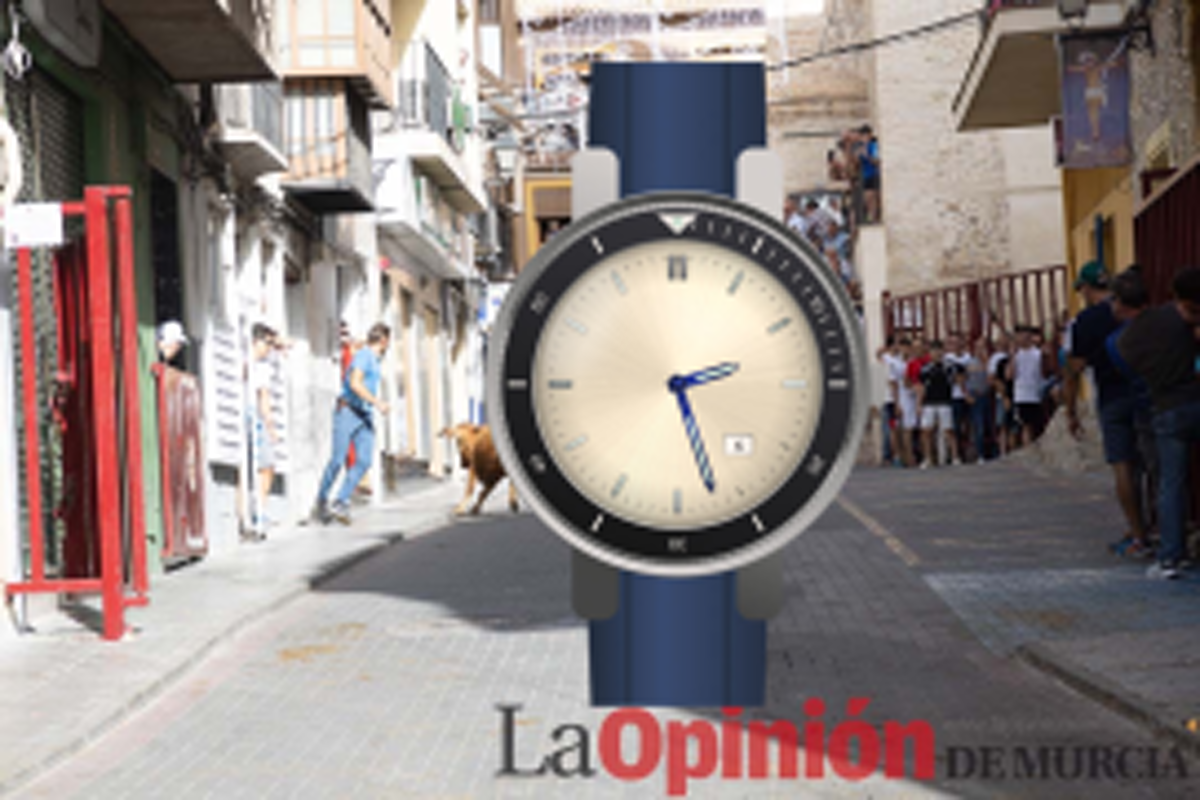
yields h=2 m=27
